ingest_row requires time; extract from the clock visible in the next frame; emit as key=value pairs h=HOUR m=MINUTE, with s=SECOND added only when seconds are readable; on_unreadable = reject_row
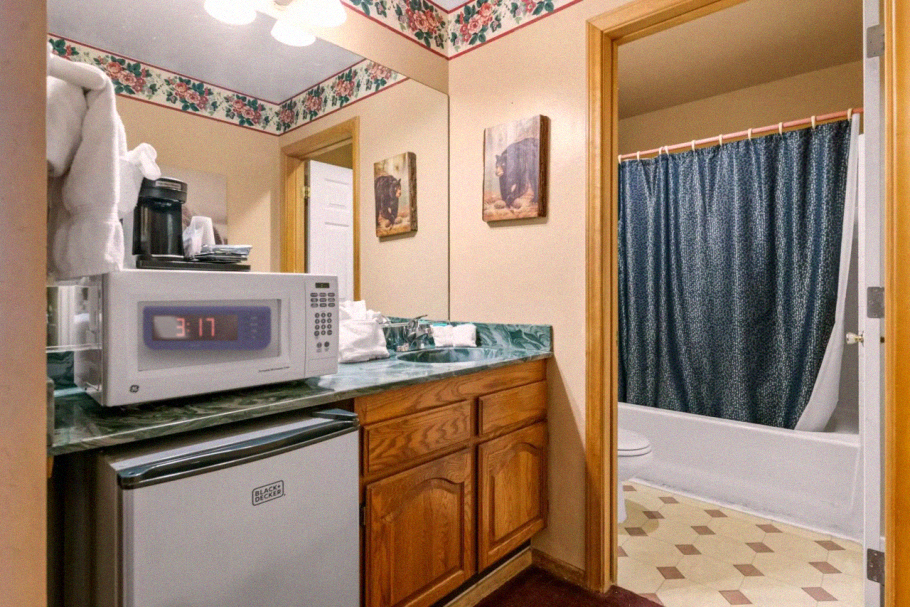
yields h=3 m=17
